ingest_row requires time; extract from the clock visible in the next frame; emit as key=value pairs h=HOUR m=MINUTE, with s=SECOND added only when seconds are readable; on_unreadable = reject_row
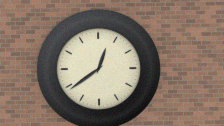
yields h=12 m=39
